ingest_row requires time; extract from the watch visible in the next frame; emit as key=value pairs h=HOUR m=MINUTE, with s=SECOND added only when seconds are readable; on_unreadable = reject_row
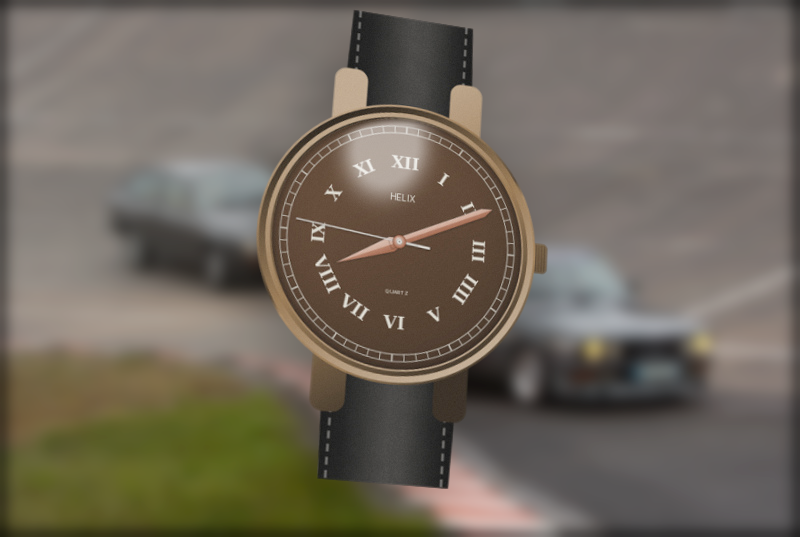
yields h=8 m=10 s=46
